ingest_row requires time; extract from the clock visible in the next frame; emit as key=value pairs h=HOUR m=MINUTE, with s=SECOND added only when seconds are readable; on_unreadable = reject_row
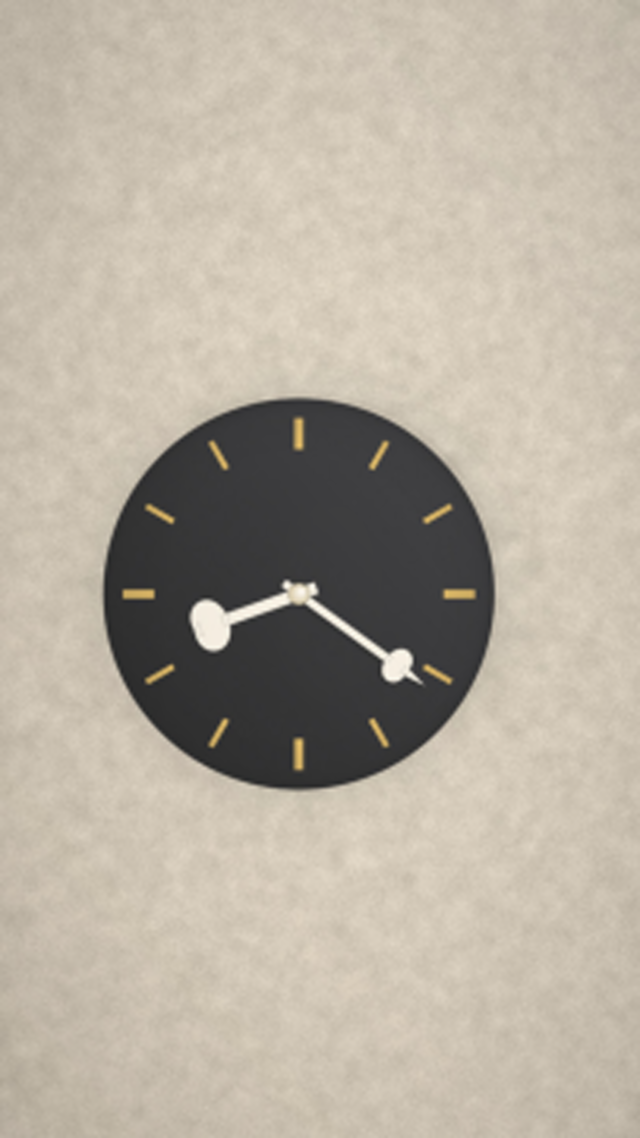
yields h=8 m=21
